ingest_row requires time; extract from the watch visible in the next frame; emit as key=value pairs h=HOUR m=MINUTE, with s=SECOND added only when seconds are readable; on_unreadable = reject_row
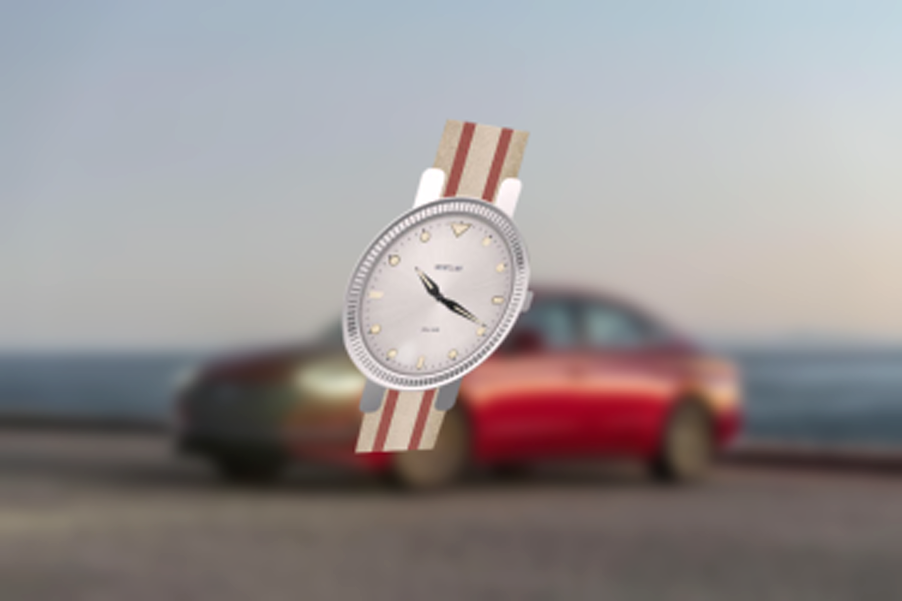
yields h=10 m=19
